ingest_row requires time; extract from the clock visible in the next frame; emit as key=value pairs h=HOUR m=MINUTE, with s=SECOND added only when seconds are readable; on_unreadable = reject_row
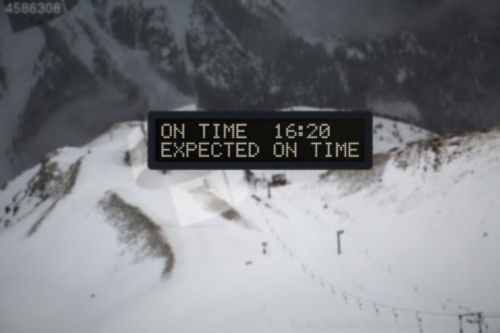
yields h=16 m=20
